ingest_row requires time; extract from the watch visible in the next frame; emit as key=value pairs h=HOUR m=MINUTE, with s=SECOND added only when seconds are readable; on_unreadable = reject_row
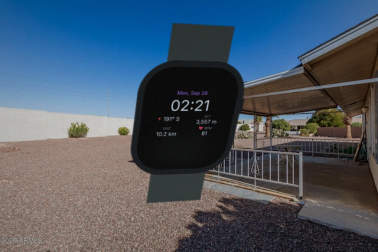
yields h=2 m=21
